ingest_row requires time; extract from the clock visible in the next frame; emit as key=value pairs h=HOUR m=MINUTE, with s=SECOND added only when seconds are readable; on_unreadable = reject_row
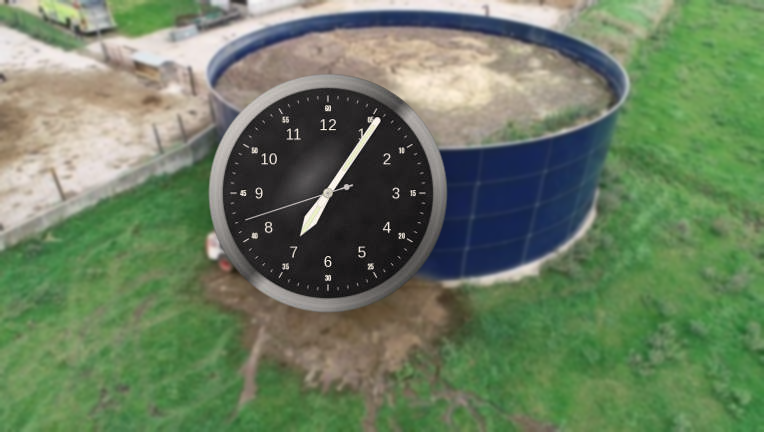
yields h=7 m=5 s=42
